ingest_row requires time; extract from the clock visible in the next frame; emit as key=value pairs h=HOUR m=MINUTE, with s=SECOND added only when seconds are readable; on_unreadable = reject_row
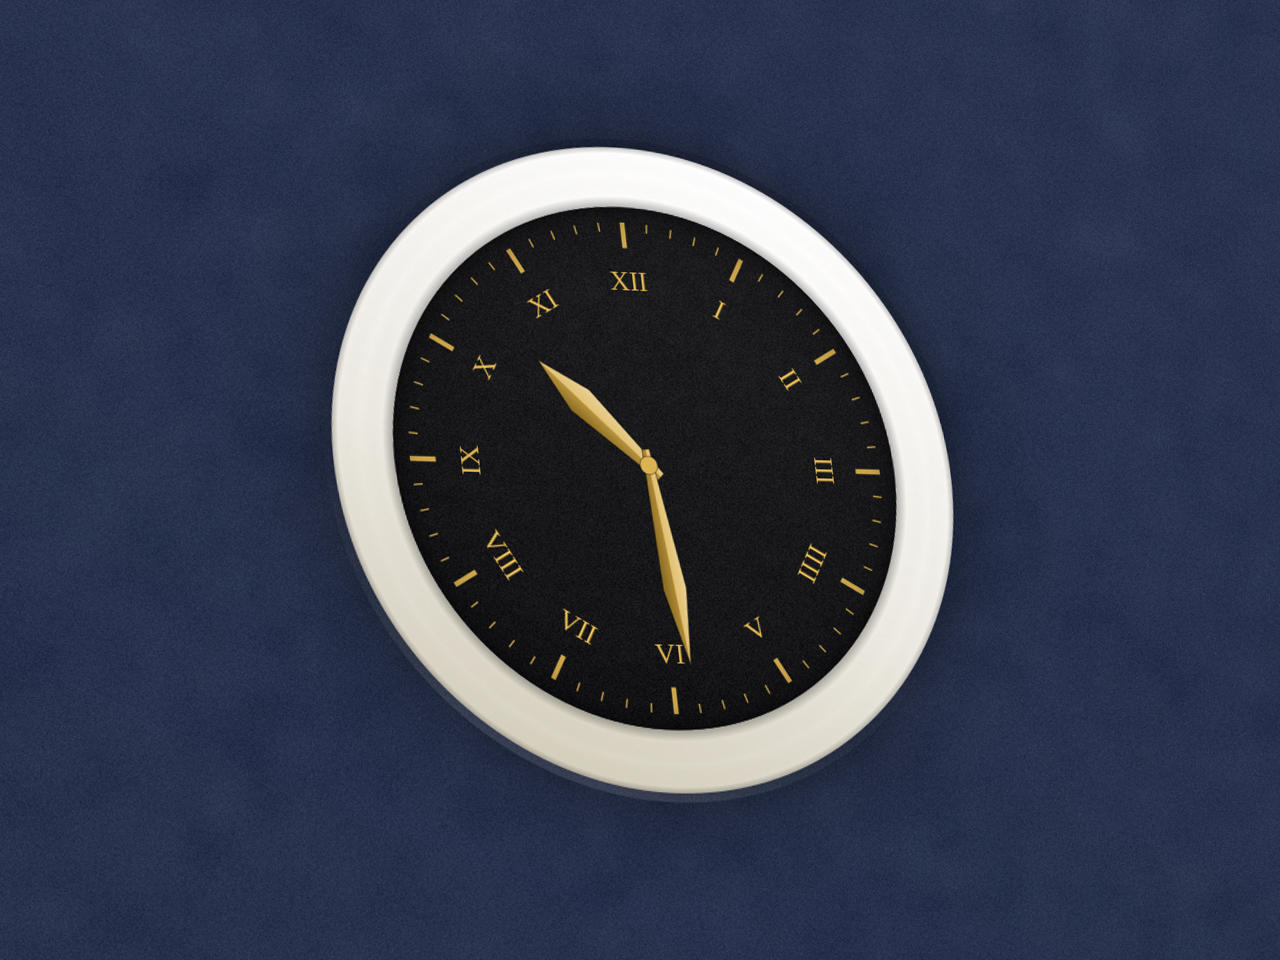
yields h=10 m=29
